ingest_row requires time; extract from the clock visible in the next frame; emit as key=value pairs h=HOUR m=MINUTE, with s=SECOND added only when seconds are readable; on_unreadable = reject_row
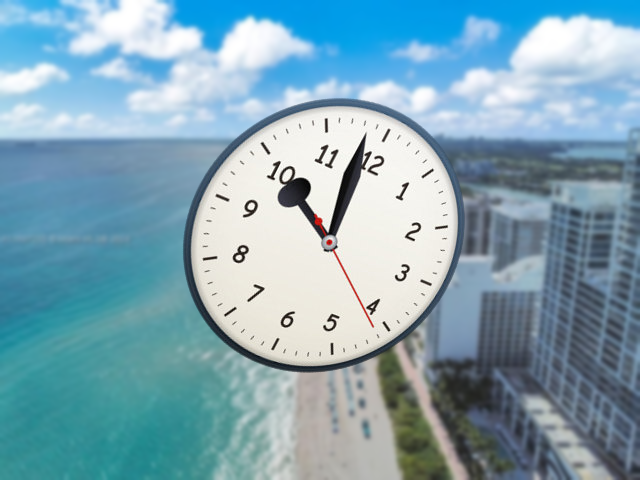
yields h=9 m=58 s=21
